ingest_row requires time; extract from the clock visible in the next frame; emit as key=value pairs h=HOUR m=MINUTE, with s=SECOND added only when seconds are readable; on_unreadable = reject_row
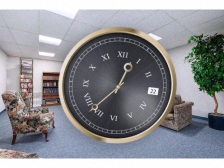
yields h=12 m=37
